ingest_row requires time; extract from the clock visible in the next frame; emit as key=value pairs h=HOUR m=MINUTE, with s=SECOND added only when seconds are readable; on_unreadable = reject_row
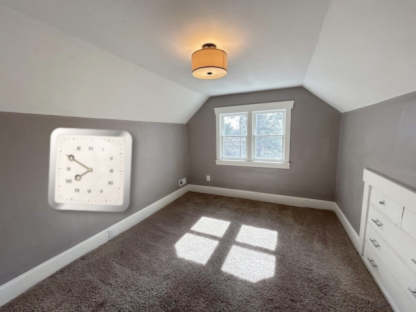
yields h=7 m=50
